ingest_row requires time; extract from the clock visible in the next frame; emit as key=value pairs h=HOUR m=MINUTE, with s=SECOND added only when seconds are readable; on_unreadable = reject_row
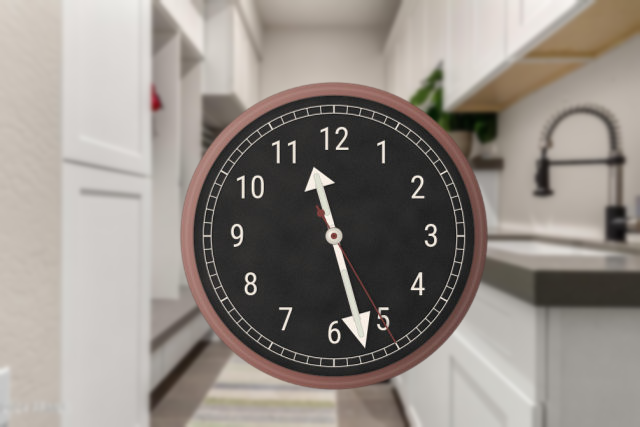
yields h=11 m=27 s=25
